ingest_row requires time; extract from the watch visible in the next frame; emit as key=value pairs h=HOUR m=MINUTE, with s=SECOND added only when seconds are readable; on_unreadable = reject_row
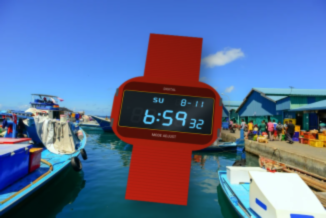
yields h=6 m=59 s=32
